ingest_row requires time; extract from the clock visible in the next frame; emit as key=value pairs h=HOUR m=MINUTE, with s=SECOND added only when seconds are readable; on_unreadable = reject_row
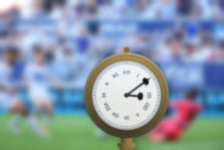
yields h=3 m=9
